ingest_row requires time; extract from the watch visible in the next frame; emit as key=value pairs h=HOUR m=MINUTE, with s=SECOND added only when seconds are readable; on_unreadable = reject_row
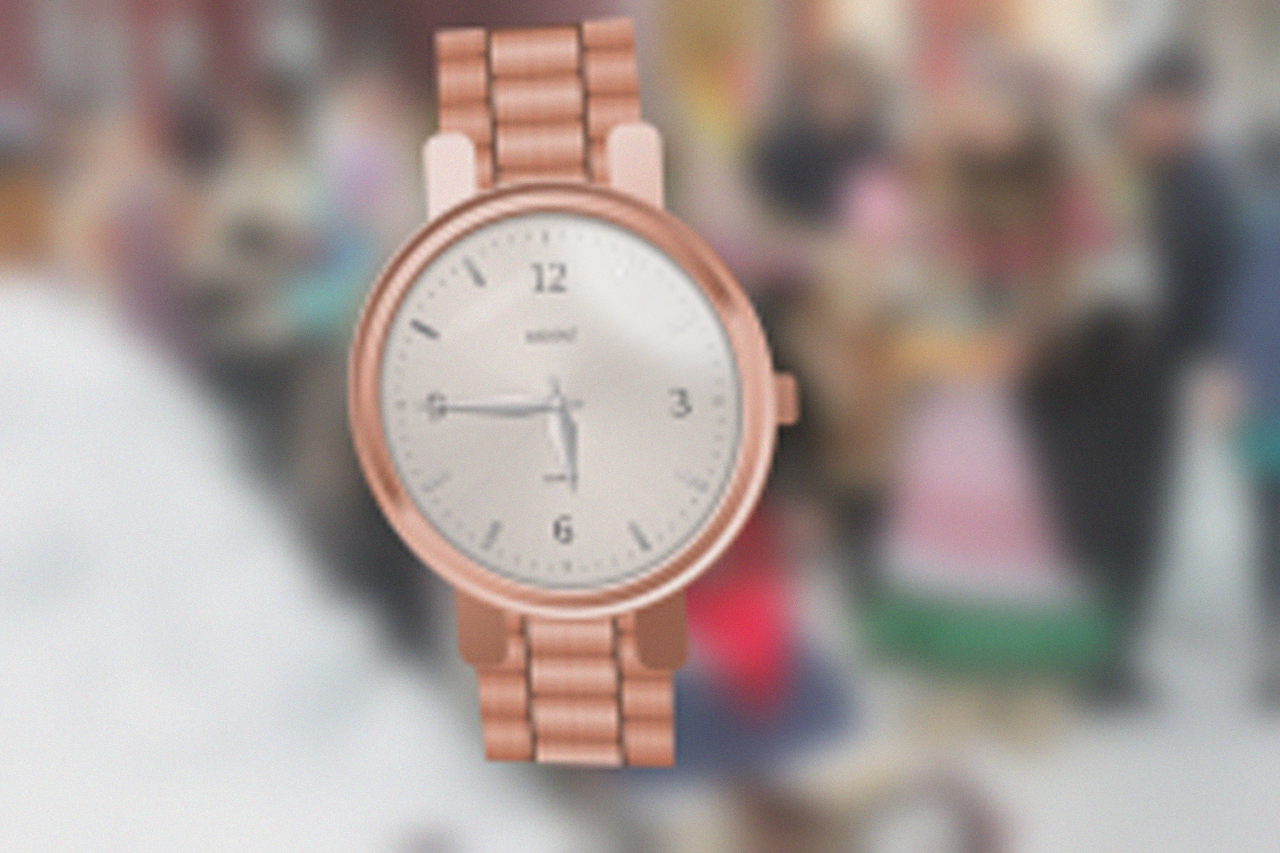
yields h=5 m=45
